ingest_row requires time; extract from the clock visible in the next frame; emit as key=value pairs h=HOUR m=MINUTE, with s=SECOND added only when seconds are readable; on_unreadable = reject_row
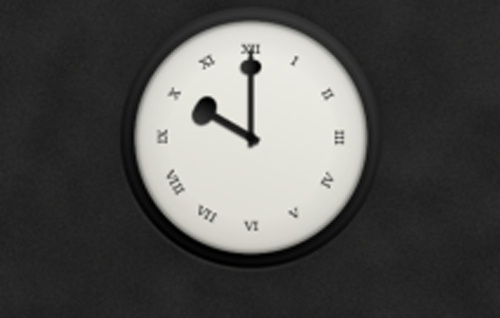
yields h=10 m=0
